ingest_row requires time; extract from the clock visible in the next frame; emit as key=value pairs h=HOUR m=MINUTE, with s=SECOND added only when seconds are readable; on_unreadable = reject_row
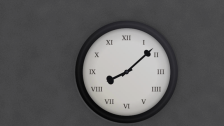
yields h=8 m=8
